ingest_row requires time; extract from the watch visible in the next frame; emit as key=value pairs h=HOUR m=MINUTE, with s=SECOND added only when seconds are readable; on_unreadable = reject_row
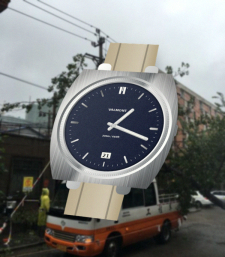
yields h=1 m=18
